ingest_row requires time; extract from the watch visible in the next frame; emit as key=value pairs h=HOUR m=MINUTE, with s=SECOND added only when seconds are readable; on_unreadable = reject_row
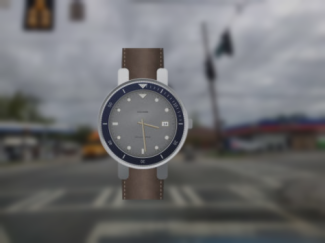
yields h=3 m=29
